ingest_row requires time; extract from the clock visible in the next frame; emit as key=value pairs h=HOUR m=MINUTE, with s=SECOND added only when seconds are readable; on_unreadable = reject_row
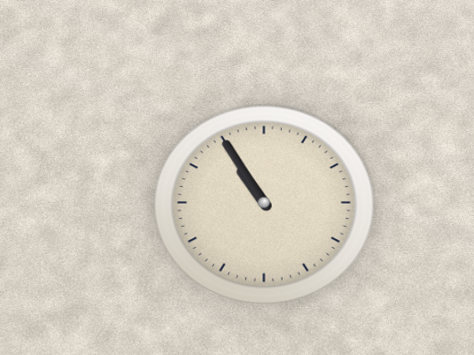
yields h=10 m=55
